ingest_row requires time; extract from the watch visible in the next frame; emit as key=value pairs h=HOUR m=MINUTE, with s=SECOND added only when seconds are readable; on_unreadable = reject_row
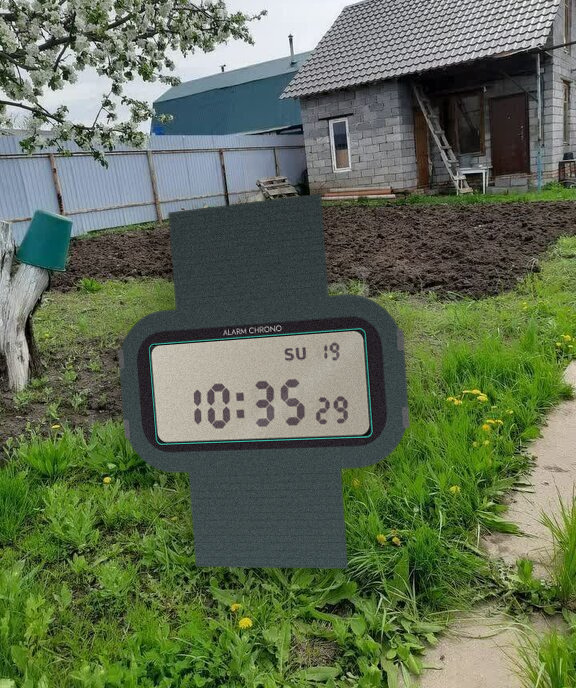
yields h=10 m=35 s=29
